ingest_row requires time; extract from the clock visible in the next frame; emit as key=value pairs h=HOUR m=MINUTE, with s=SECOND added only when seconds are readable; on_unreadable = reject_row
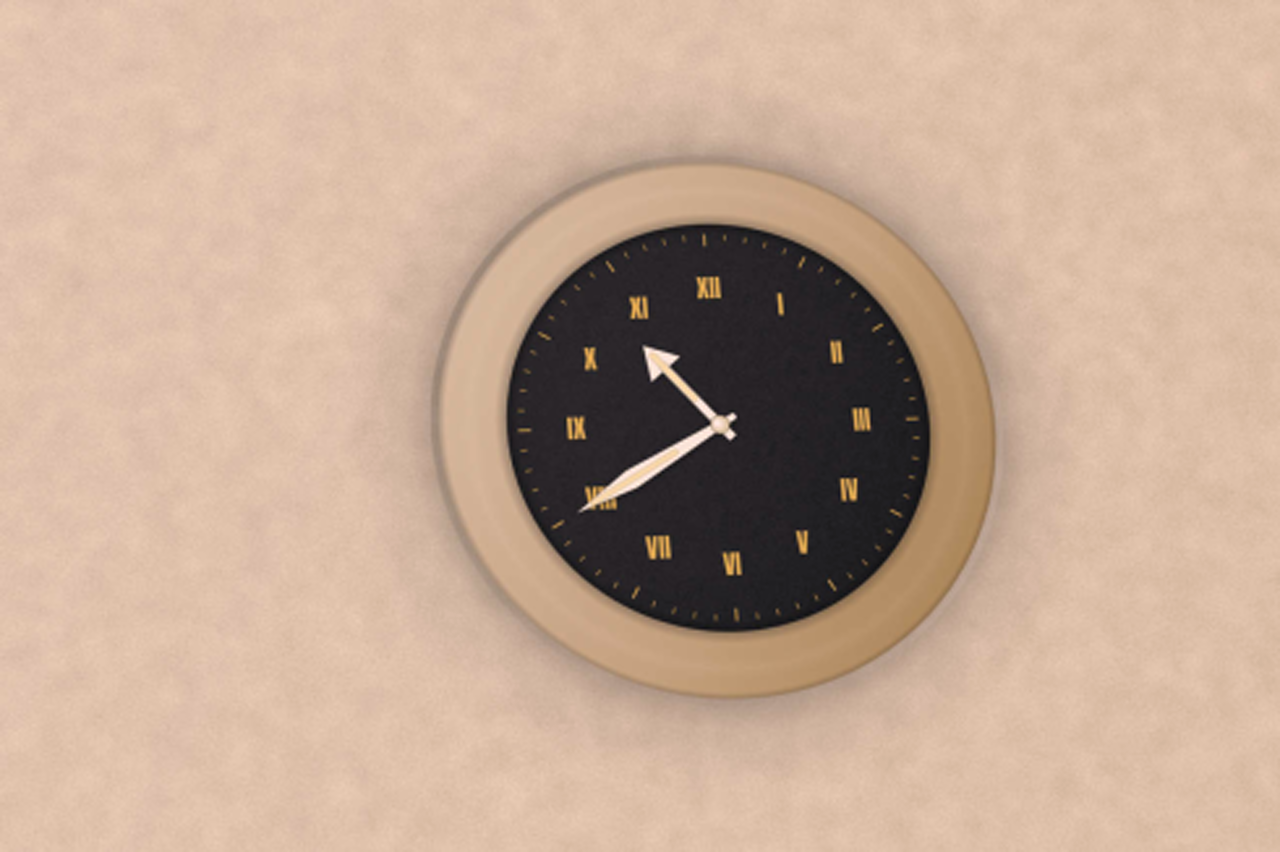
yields h=10 m=40
